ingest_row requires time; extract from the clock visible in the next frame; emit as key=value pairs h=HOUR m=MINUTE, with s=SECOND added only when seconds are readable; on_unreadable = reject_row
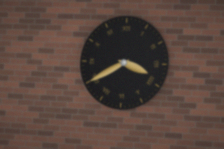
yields h=3 m=40
